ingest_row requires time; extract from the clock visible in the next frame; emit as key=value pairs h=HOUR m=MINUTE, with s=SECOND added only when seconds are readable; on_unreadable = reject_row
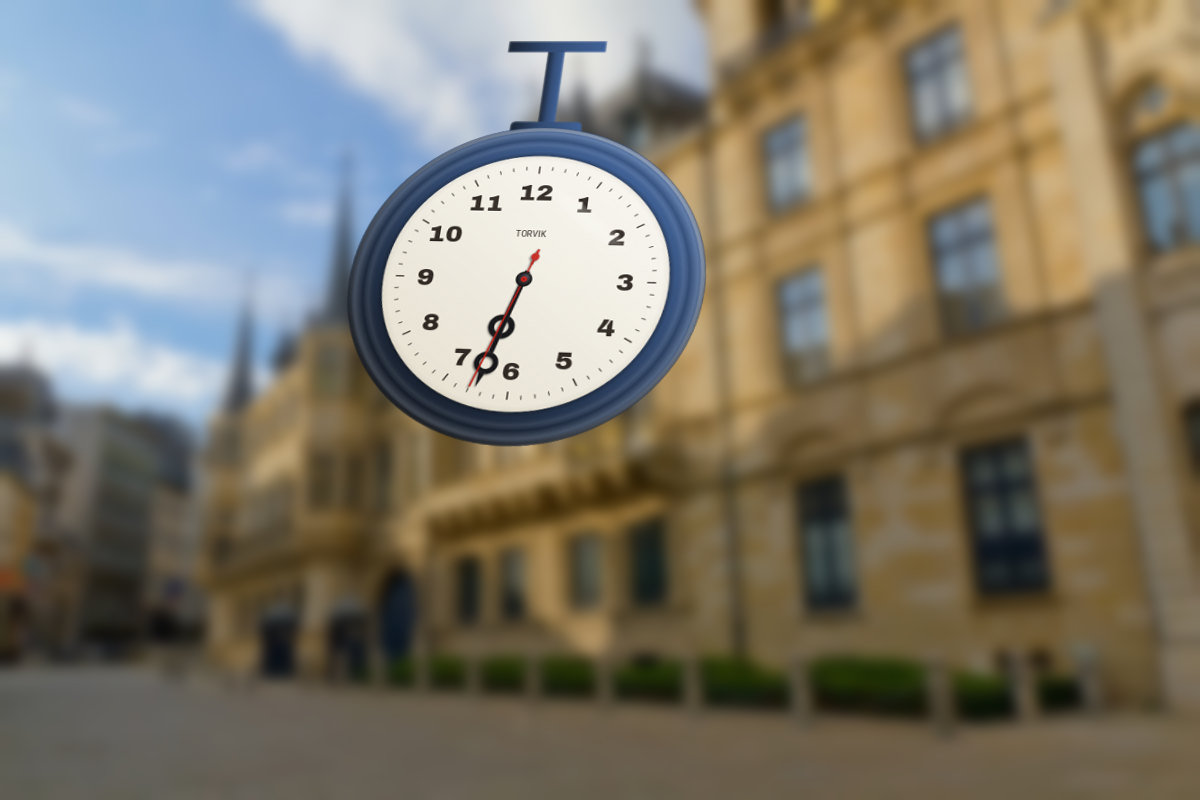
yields h=6 m=32 s=33
